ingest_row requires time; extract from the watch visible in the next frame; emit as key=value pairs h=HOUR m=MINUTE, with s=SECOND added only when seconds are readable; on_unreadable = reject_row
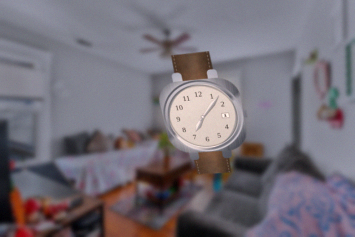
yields h=7 m=7
